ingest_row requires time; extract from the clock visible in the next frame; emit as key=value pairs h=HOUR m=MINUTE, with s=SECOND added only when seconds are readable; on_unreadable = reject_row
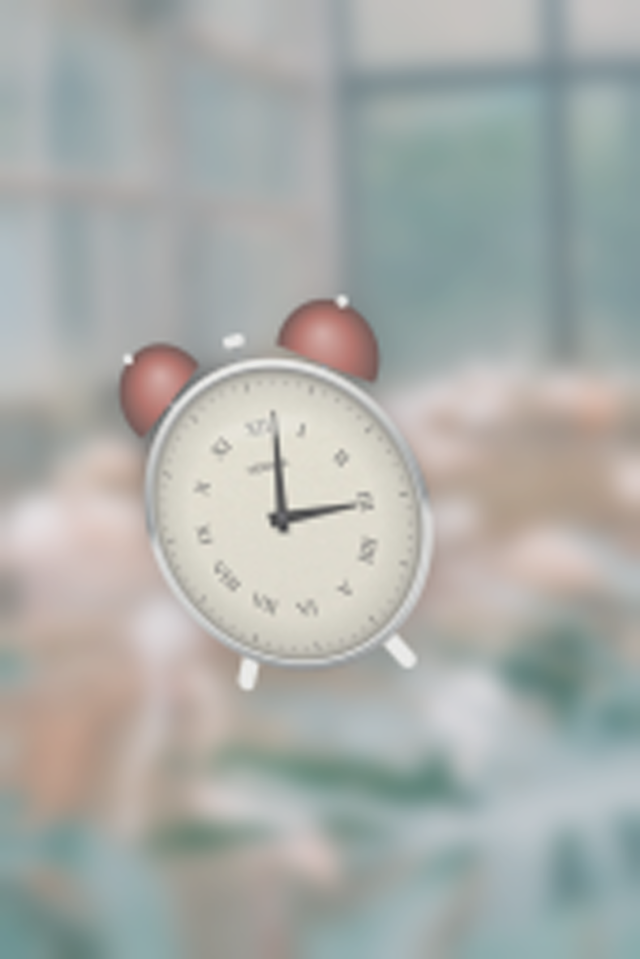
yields h=3 m=2
